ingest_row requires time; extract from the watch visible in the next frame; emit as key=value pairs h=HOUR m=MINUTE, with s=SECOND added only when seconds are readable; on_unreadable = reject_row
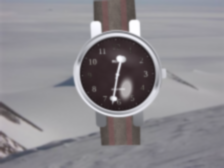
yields h=12 m=32
